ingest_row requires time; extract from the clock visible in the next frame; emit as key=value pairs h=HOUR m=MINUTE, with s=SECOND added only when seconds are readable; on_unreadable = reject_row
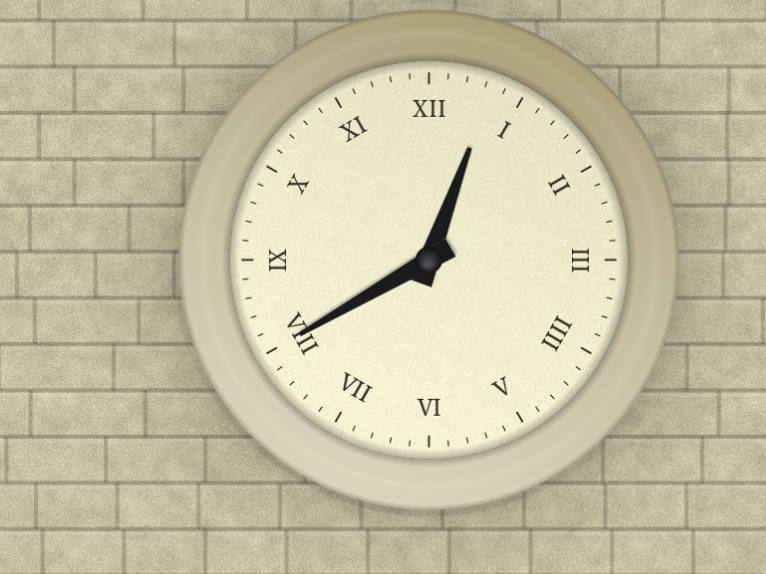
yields h=12 m=40
